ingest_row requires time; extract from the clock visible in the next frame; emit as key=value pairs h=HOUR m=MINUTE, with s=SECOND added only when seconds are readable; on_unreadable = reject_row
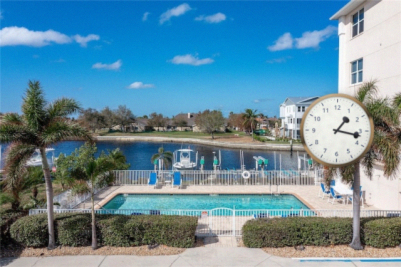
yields h=1 m=17
